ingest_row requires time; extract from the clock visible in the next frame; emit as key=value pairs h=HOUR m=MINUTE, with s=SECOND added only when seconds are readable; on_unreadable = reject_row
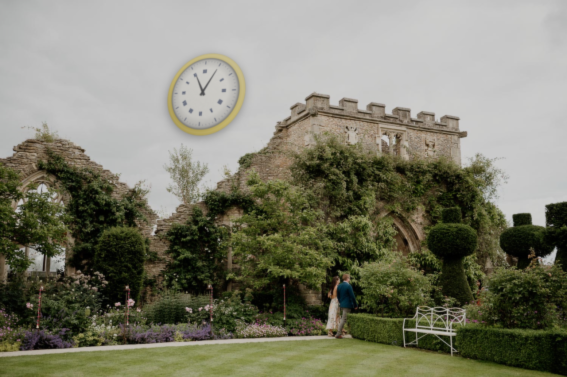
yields h=11 m=5
